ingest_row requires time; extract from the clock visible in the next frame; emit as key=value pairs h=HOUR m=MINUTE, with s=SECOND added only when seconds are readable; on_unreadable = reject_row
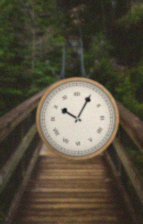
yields h=10 m=5
